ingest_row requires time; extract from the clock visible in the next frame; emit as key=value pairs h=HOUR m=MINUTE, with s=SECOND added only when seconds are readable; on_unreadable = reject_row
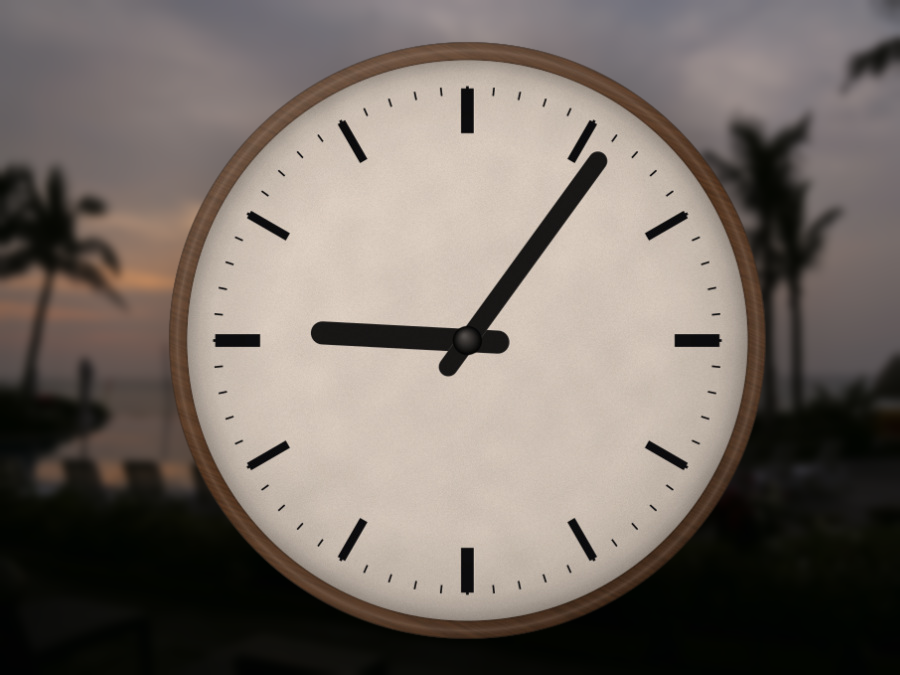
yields h=9 m=6
